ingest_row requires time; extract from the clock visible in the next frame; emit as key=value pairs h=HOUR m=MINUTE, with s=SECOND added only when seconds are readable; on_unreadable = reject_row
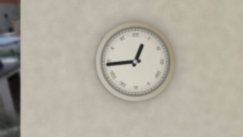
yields h=12 m=44
